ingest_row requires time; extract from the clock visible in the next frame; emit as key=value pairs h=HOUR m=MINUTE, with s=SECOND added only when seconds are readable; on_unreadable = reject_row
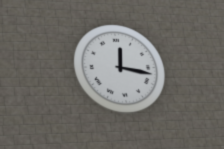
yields h=12 m=17
